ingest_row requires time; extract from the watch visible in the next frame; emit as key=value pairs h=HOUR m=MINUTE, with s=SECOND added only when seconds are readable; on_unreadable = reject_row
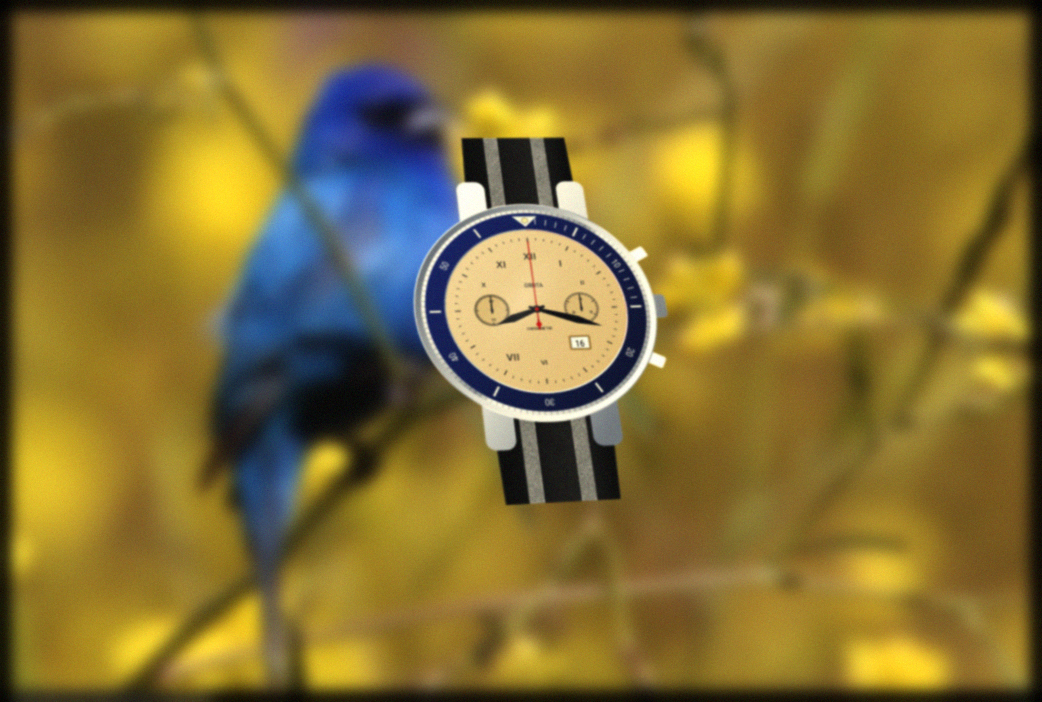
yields h=8 m=18
